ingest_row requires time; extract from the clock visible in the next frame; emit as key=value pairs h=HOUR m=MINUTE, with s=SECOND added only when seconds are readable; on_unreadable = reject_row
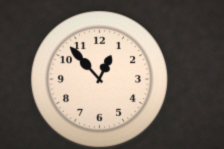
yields h=12 m=53
